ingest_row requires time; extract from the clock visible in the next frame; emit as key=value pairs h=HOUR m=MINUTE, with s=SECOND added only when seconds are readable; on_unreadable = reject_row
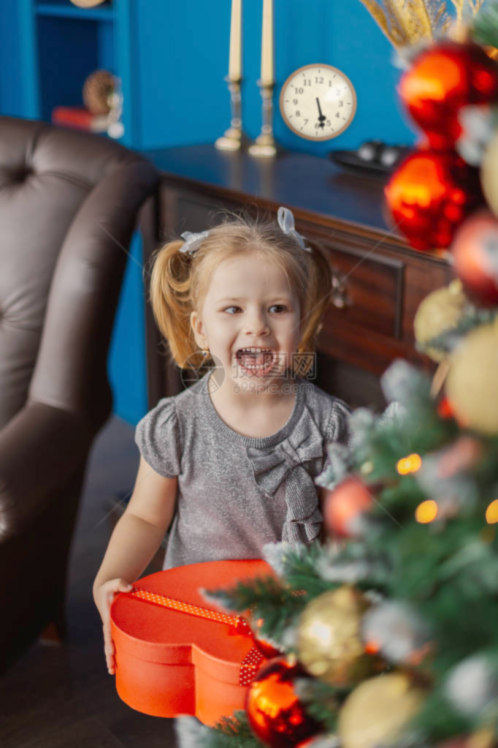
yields h=5 m=28
